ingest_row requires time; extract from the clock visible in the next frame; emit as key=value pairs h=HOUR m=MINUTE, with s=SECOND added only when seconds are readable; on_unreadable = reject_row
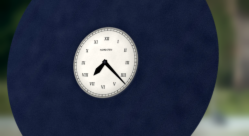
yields h=7 m=22
